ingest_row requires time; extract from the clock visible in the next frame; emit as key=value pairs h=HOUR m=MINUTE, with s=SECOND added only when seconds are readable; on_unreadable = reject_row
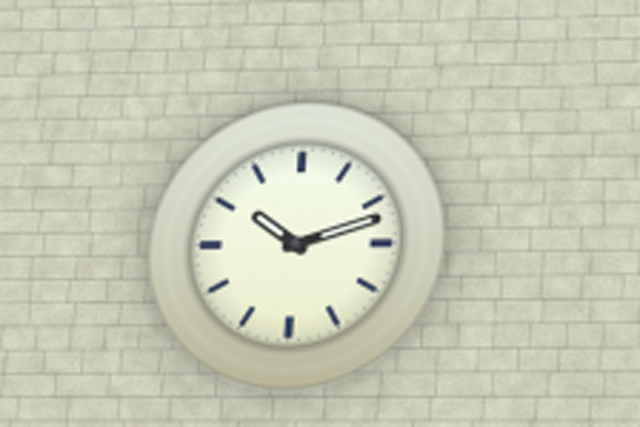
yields h=10 m=12
